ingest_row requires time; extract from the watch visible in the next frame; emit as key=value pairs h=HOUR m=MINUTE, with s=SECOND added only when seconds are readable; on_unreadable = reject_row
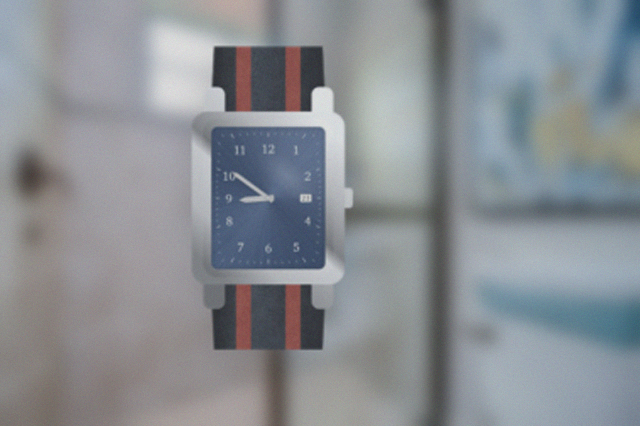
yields h=8 m=51
